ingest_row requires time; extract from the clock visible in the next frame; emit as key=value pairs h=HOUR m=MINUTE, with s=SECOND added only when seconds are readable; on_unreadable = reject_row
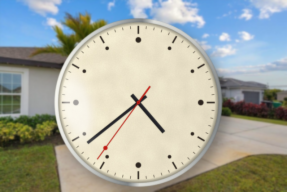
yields h=4 m=38 s=36
